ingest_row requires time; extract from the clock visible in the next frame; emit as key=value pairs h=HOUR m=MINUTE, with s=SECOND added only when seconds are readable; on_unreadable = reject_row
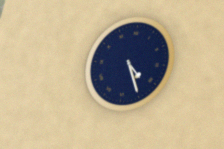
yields h=4 m=25
